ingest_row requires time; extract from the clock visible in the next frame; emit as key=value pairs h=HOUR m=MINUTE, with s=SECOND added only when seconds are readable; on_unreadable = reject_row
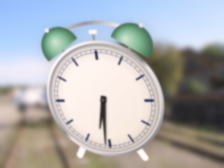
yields h=6 m=31
